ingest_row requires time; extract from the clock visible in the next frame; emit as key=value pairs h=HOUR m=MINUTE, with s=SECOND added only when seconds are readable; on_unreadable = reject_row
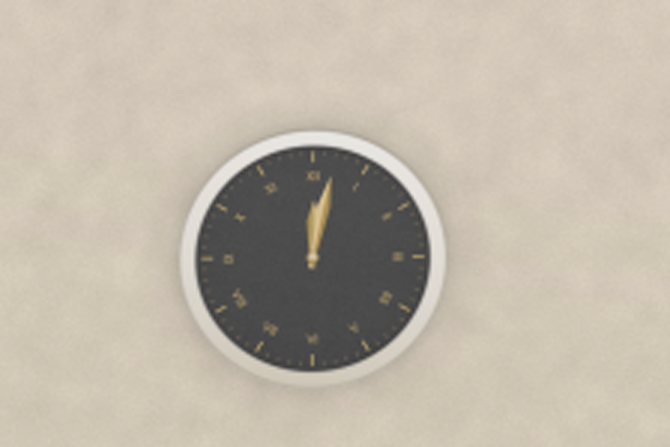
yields h=12 m=2
